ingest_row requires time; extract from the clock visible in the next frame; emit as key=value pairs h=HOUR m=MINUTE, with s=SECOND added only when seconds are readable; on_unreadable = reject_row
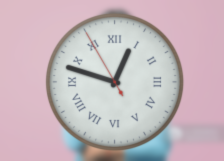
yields h=12 m=47 s=55
